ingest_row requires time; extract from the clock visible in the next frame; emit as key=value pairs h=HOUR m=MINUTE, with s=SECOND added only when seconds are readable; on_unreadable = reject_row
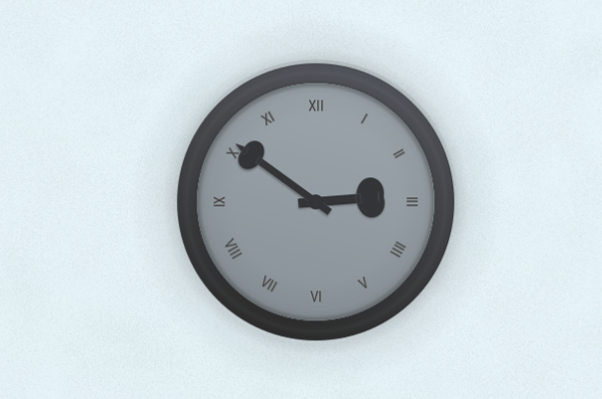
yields h=2 m=51
